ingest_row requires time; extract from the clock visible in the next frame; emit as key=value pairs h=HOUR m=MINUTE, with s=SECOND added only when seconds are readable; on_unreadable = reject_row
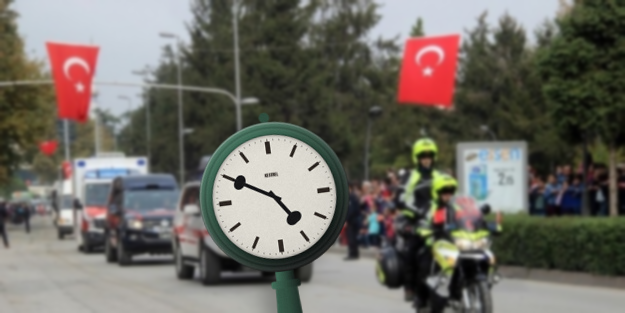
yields h=4 m=50
